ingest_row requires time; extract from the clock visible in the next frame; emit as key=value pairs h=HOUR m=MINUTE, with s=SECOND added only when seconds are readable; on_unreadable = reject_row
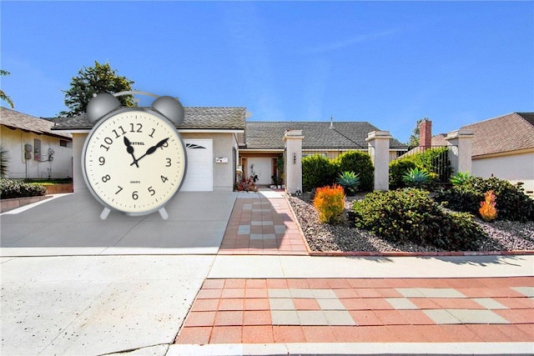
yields h=11 m=9
